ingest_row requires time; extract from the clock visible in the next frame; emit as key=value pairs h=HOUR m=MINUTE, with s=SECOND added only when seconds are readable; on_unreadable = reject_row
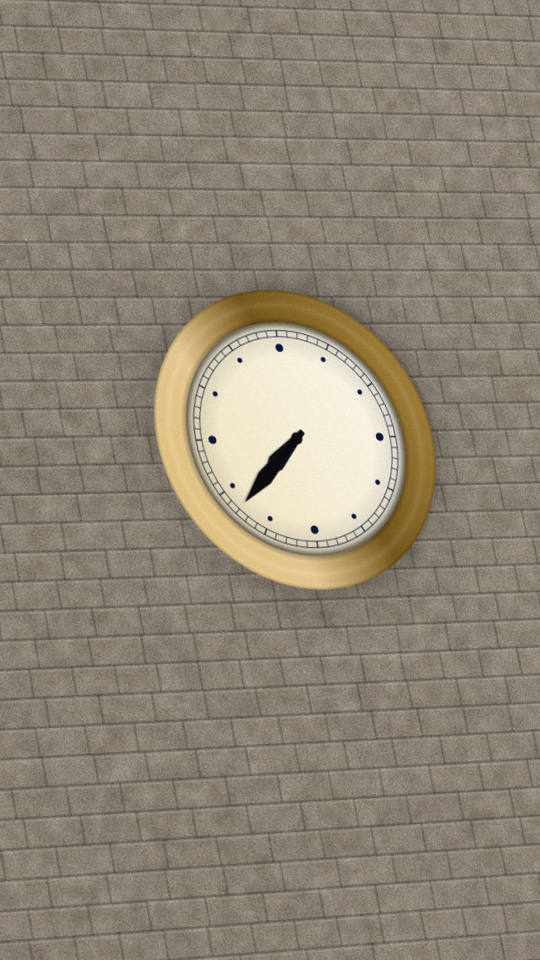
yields h=7 m=38
